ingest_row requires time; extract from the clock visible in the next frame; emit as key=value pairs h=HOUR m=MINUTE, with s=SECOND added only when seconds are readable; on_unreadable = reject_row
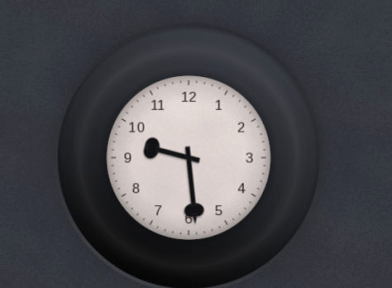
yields h=9 m=29
